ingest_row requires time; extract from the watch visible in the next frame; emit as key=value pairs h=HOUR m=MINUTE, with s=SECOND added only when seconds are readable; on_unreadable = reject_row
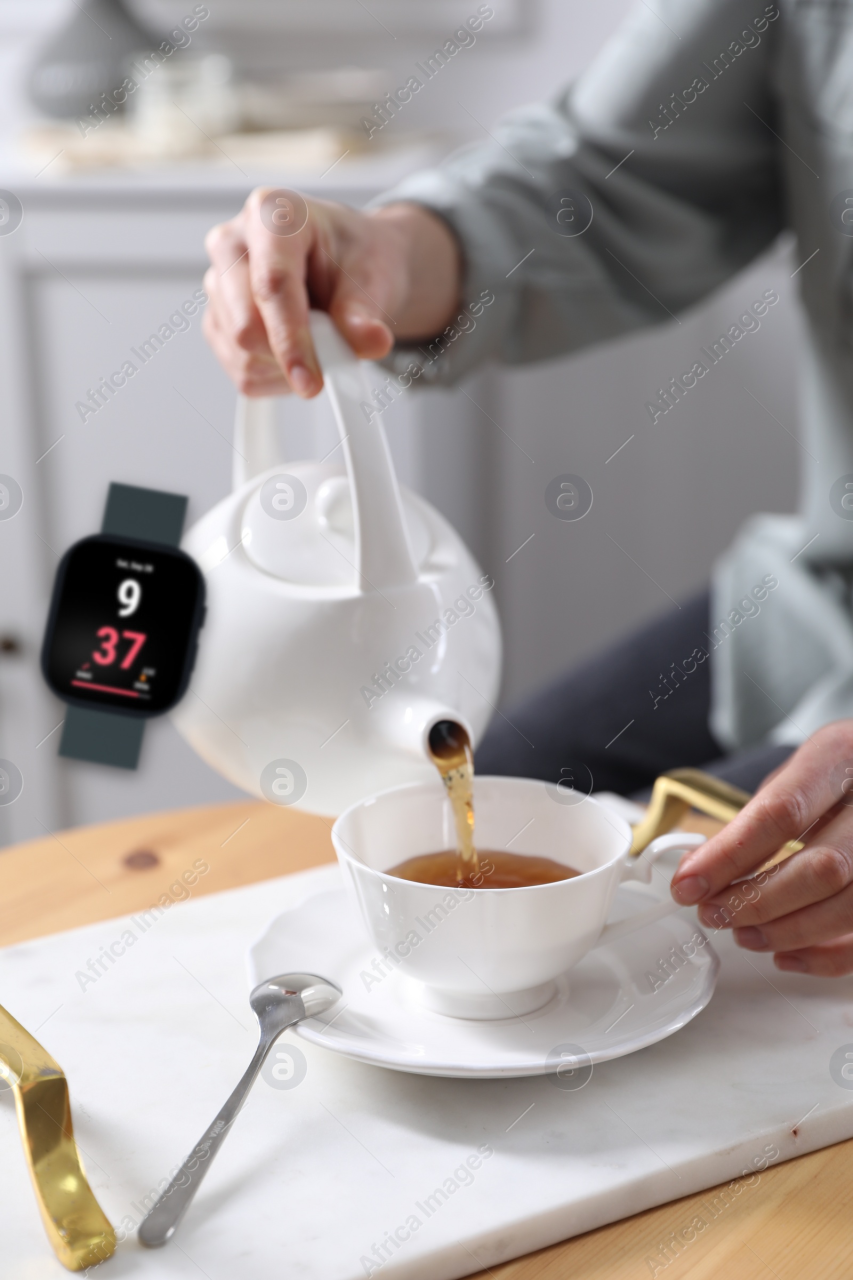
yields h=9 m=37
